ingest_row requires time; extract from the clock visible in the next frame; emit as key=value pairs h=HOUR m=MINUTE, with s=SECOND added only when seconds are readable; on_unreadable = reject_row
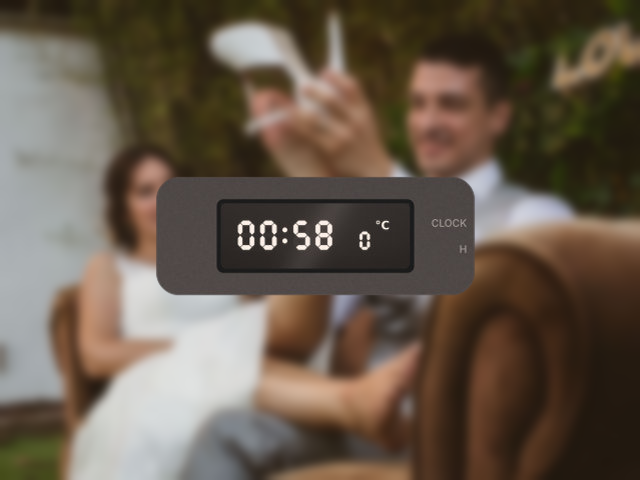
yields h=0 m=58
